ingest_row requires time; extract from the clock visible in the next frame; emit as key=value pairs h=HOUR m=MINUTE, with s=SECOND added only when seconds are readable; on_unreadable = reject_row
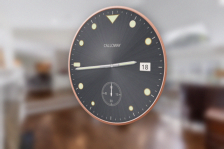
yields h=2 m=44
